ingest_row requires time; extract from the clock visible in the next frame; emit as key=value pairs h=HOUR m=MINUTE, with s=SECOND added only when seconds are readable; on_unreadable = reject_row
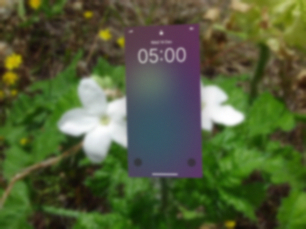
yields h=5 m=0
